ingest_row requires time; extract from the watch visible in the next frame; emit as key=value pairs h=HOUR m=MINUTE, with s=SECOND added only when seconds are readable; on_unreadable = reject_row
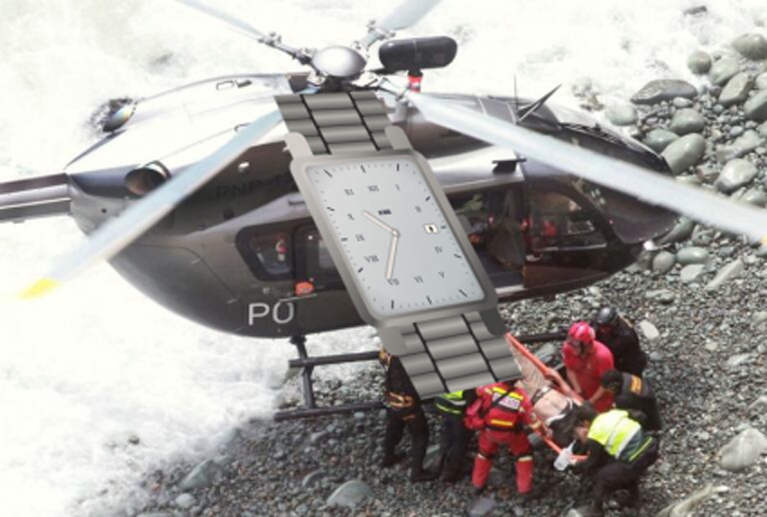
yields h=10 m=36
